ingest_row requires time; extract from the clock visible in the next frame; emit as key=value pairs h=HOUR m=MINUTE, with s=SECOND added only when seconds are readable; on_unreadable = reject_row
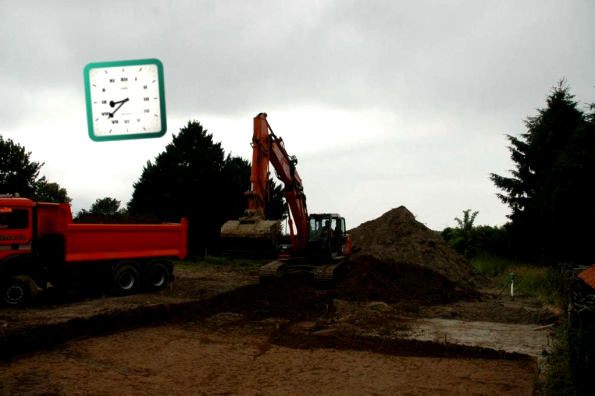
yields h=8 m=38
